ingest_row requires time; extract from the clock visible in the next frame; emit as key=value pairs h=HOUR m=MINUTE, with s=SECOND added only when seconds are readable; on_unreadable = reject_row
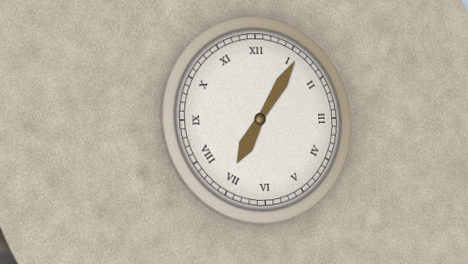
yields h=7 m=6
